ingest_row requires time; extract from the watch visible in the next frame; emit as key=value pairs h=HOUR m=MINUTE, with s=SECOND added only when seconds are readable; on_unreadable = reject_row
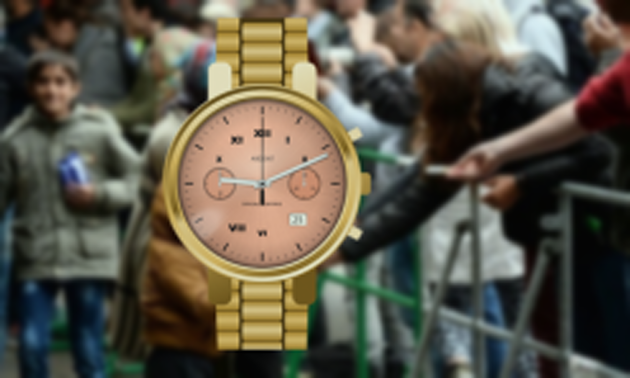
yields h=9 m=11
